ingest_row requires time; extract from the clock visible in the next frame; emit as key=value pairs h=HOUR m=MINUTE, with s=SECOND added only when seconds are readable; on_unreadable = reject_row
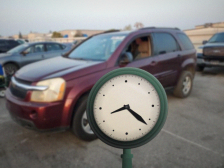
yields h=8 m=22
